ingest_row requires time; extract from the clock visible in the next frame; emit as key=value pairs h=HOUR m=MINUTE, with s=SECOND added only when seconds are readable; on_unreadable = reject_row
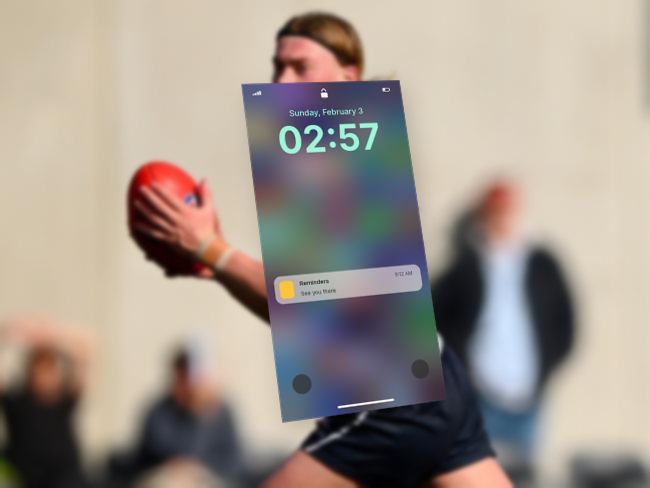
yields h=2 m=57
